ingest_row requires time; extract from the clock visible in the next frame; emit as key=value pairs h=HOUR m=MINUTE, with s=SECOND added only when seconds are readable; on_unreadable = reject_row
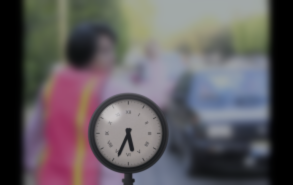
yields h=5 m=34
